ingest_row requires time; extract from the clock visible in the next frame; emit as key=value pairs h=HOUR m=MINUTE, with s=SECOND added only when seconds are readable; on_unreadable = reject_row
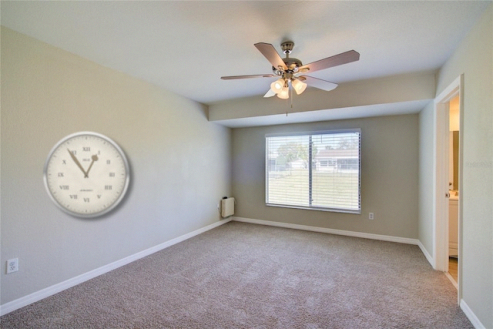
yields h=12 m=54
